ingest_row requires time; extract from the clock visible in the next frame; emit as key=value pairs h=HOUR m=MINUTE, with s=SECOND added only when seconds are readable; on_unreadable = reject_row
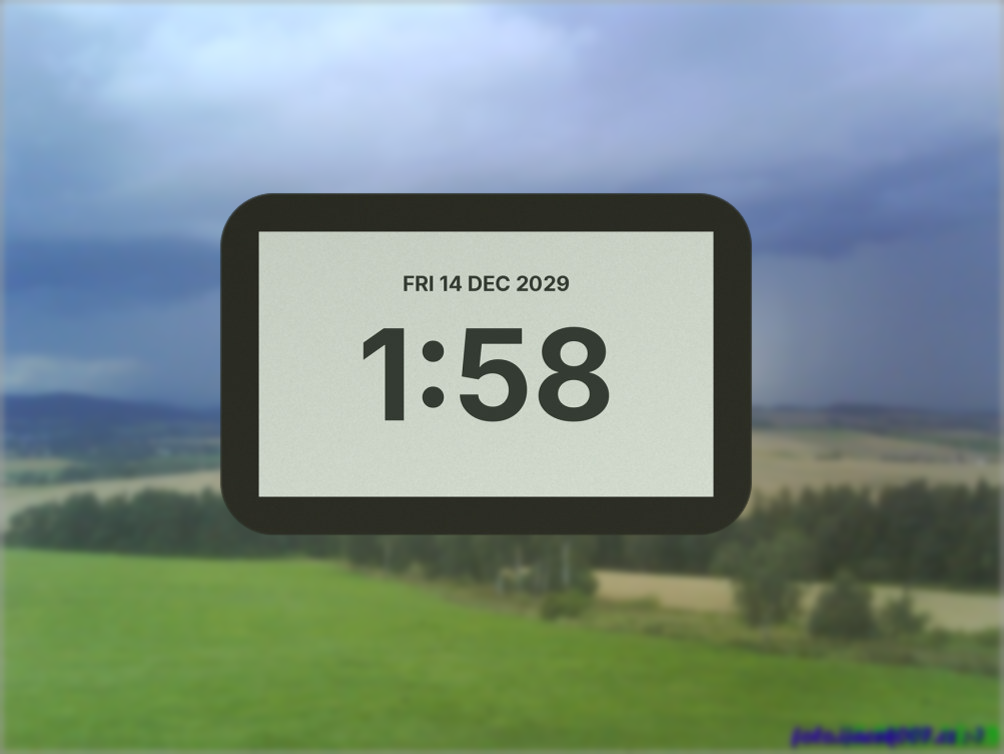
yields h=1 m=58
